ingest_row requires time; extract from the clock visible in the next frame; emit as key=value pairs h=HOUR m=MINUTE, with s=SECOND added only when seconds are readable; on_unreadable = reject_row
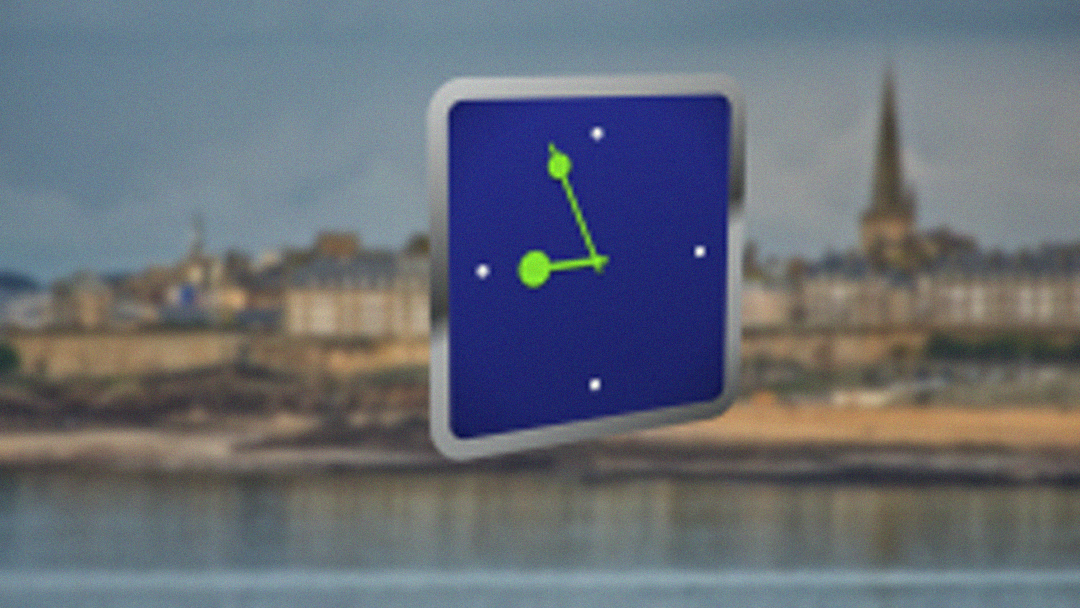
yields h=8 m=56
